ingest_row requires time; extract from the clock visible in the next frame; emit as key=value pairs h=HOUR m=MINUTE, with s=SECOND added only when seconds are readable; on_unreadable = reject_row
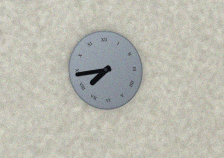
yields h=7 m=44
